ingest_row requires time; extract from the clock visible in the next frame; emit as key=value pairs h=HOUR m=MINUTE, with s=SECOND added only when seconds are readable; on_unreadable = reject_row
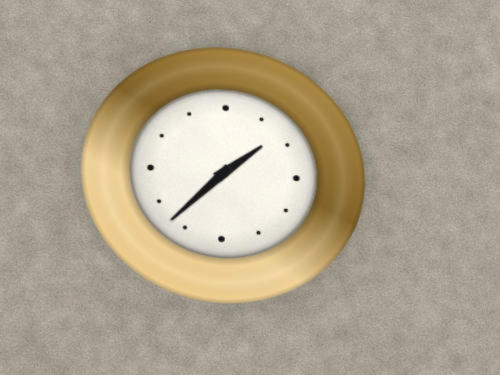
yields h=1 m=37
